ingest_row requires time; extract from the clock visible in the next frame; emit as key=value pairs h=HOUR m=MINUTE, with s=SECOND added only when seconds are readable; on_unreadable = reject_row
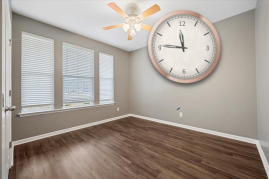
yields h=11 m=46
